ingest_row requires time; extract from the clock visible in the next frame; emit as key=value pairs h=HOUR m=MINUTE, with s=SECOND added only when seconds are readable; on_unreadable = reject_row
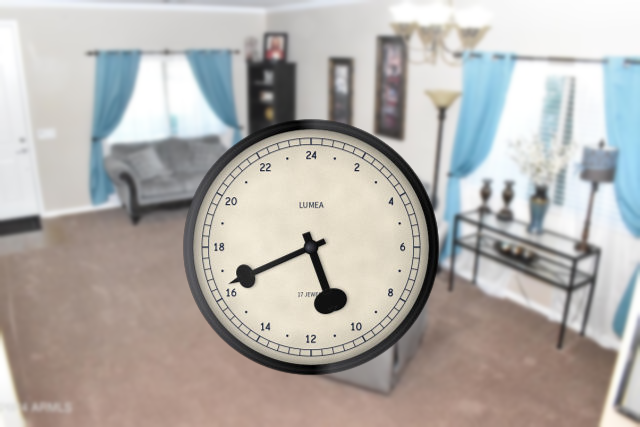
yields h=10 m=41
